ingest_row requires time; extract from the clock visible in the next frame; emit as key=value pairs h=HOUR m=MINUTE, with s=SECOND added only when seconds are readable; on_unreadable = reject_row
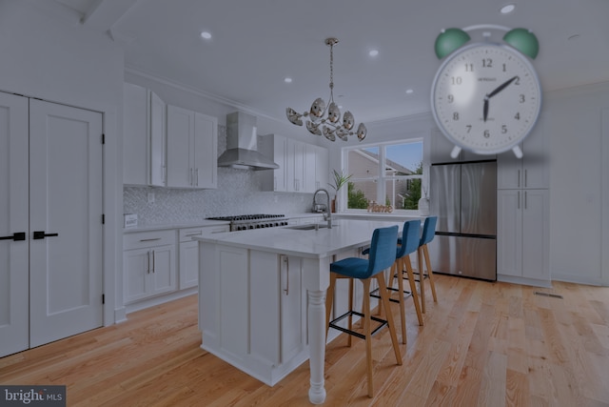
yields h=6 m=9
